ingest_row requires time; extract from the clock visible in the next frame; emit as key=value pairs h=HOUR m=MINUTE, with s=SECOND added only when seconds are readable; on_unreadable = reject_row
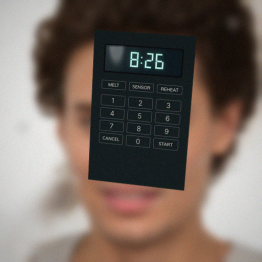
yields h=8 m=26
